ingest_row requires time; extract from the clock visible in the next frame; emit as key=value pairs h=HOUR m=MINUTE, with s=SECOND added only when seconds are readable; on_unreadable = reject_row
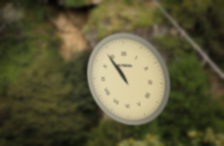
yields h=10 m=54
